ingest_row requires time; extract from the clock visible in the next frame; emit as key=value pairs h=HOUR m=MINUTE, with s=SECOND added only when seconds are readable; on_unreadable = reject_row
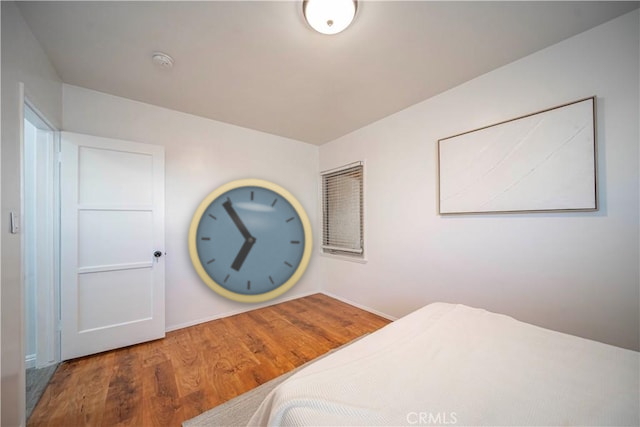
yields h=6 m=54
